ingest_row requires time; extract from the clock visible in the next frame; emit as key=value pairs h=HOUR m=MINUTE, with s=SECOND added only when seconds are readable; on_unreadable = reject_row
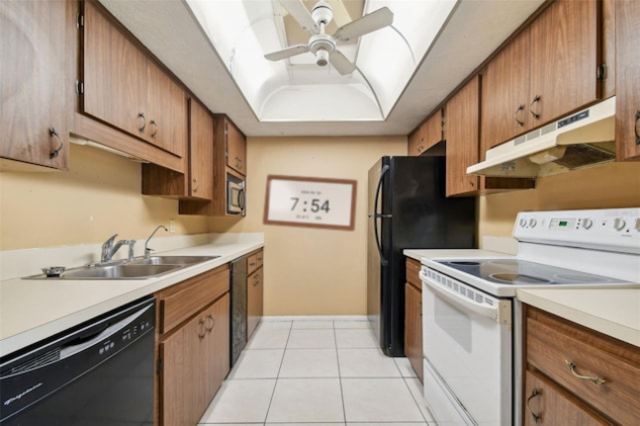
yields h=7 m=54
